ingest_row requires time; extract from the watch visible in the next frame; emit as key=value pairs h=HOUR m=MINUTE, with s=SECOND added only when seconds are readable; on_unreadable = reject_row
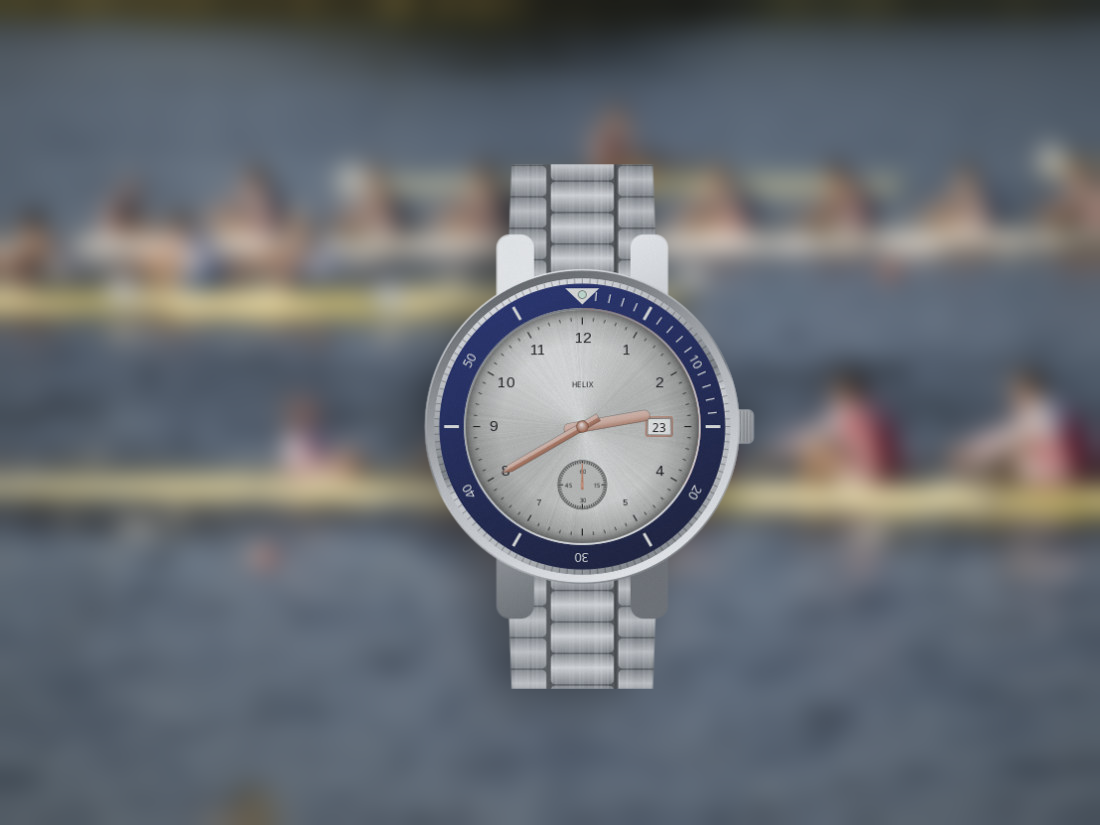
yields h=2 m=40
